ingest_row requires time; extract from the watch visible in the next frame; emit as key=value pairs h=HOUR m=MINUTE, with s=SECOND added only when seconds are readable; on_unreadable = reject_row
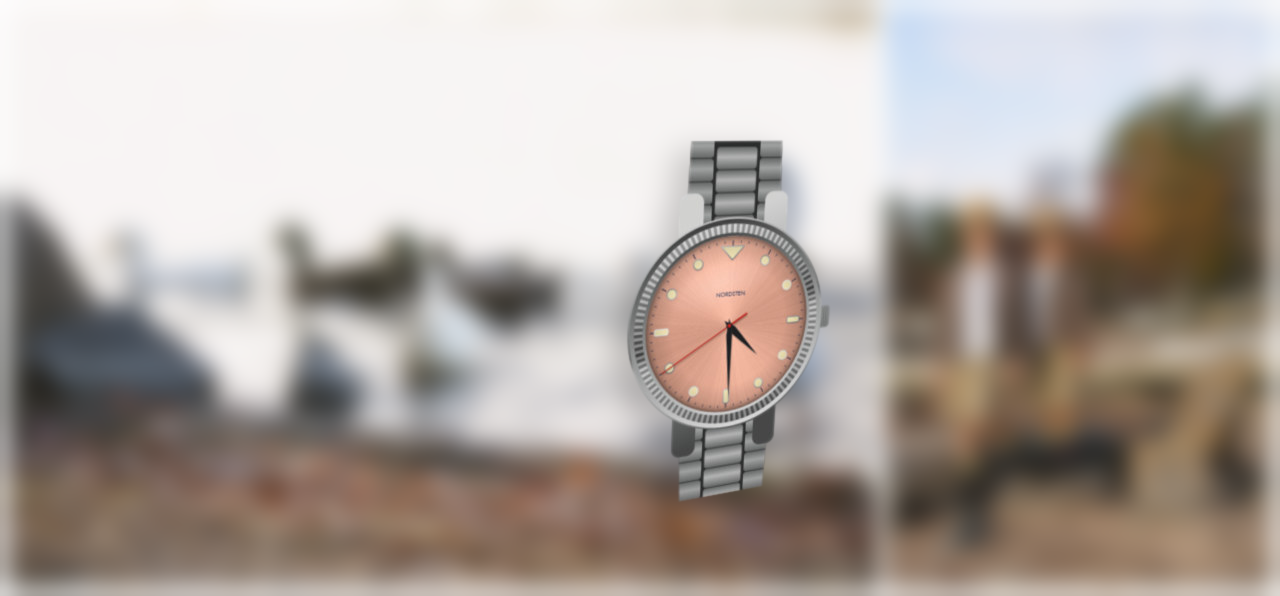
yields h=4 m=29 s=40
